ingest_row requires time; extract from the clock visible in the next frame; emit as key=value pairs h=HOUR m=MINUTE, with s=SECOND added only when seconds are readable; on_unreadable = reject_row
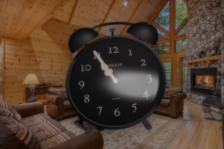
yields h=10 m=55
